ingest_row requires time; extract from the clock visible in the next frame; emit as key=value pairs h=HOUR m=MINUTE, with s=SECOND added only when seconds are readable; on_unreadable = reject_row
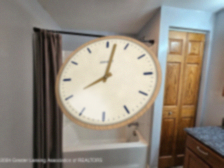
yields h=8 m=2
